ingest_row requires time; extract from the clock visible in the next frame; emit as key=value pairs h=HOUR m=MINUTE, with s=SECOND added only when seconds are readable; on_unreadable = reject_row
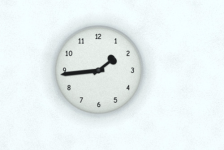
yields h=1 m=44
